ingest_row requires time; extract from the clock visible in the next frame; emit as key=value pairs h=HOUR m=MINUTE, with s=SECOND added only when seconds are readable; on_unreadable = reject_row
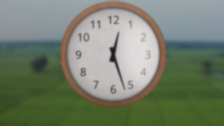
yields h=12 m=27
